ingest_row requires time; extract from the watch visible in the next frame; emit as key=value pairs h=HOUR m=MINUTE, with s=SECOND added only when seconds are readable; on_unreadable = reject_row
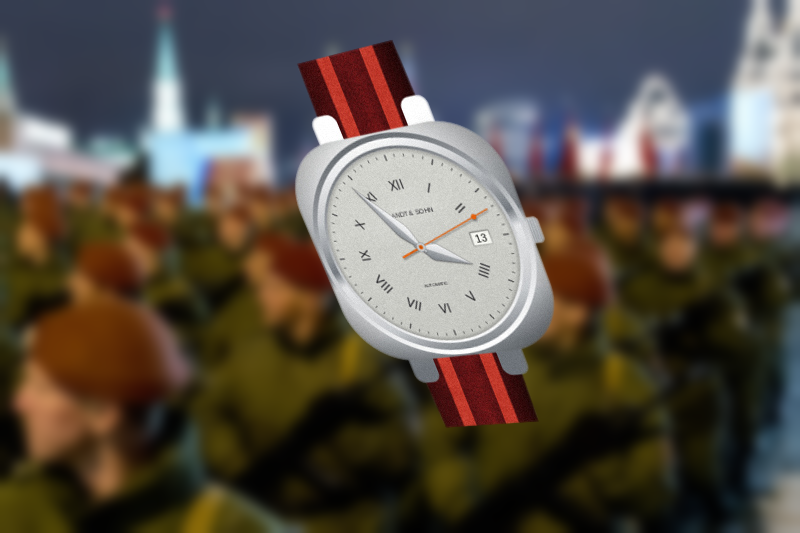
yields h=3 m=54 s=12
